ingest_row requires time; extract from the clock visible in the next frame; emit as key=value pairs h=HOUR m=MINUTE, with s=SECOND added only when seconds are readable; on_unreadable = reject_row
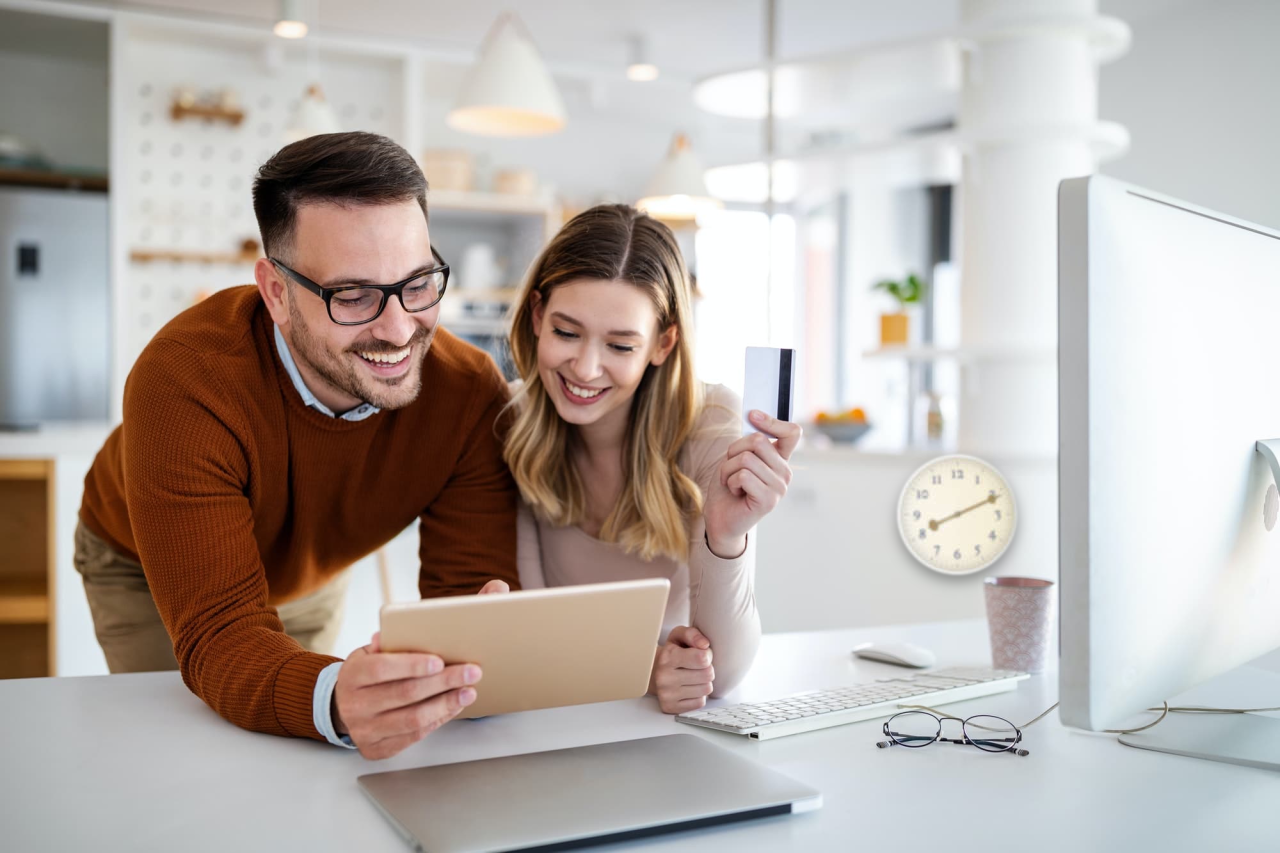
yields h=8 m=11
